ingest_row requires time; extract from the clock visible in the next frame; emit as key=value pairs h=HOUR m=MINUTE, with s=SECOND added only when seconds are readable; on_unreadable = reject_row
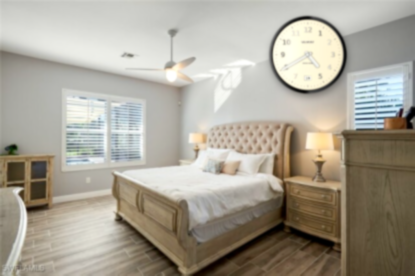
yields h=4 m=40
